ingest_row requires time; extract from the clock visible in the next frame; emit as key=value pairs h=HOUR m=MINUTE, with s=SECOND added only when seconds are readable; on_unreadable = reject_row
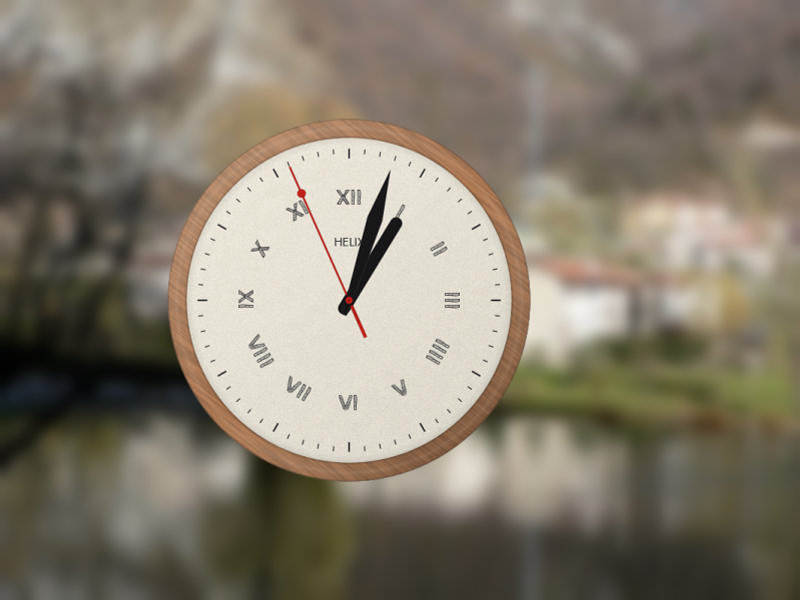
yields h=1 m=2 s=56
